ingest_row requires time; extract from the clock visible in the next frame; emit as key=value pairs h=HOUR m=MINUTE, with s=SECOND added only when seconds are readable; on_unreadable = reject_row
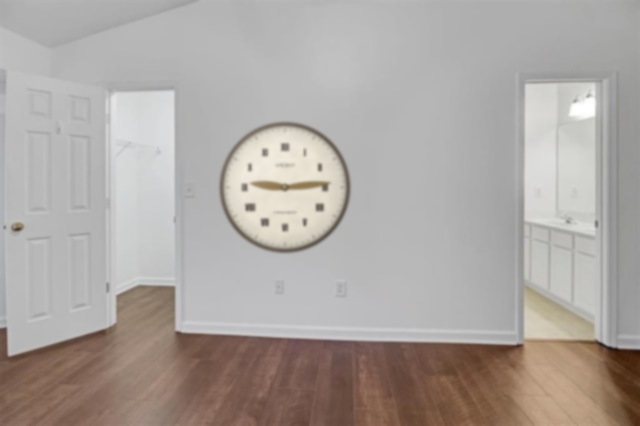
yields h=9 m=14
